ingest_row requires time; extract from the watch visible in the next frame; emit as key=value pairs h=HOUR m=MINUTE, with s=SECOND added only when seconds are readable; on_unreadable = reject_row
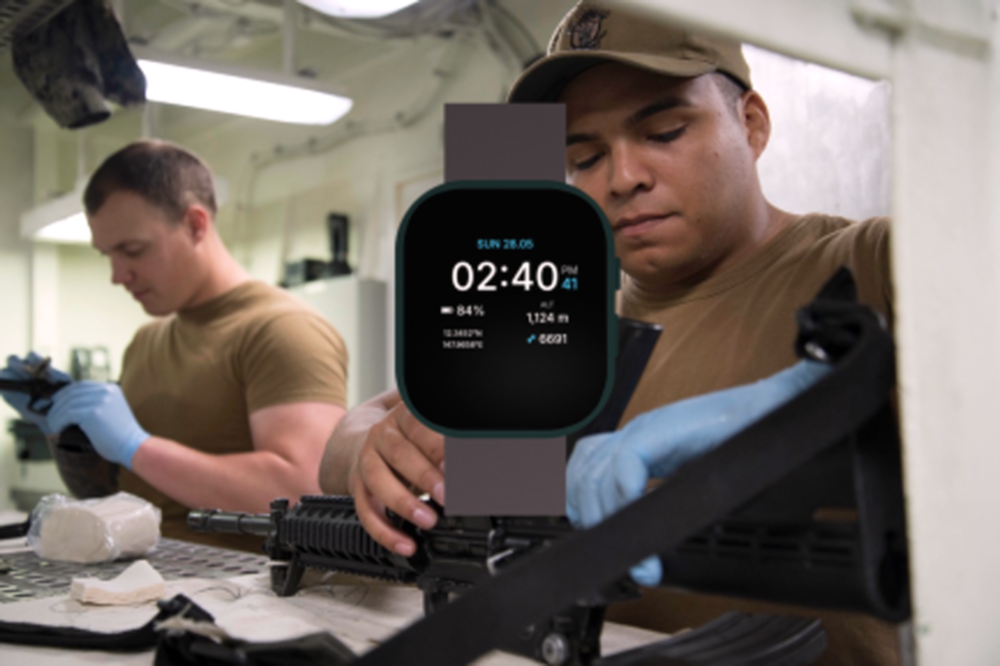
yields h=2 m=40
